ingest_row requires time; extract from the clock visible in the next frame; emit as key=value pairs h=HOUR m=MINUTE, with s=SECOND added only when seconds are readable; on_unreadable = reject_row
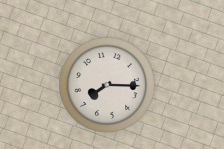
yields h=7 m=12
